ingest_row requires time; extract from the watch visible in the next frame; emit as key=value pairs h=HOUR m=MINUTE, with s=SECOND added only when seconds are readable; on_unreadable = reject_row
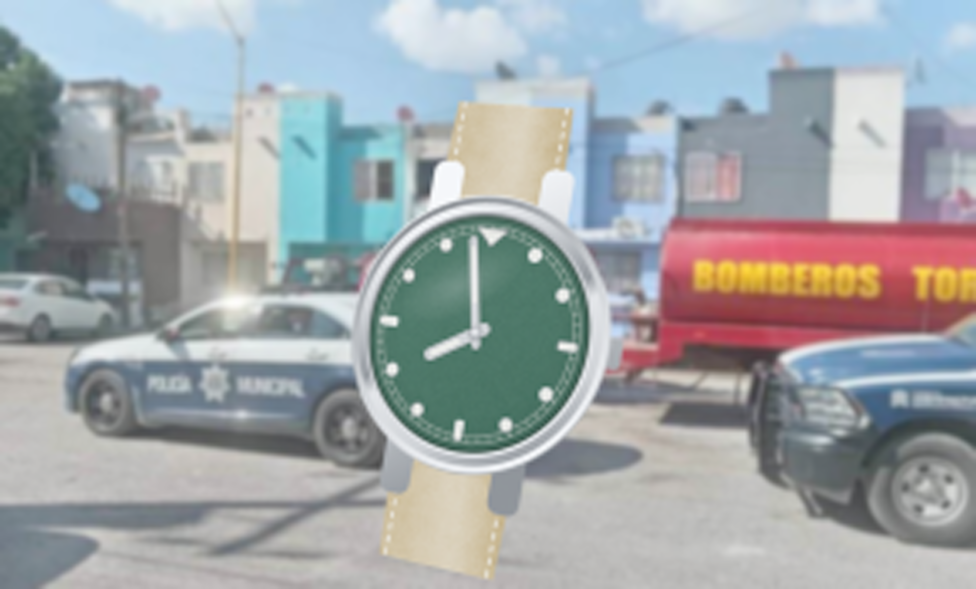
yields h=7 m=58
